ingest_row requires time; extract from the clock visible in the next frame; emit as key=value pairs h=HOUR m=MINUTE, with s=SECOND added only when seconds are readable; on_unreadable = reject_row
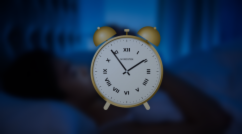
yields h=1 m=54
